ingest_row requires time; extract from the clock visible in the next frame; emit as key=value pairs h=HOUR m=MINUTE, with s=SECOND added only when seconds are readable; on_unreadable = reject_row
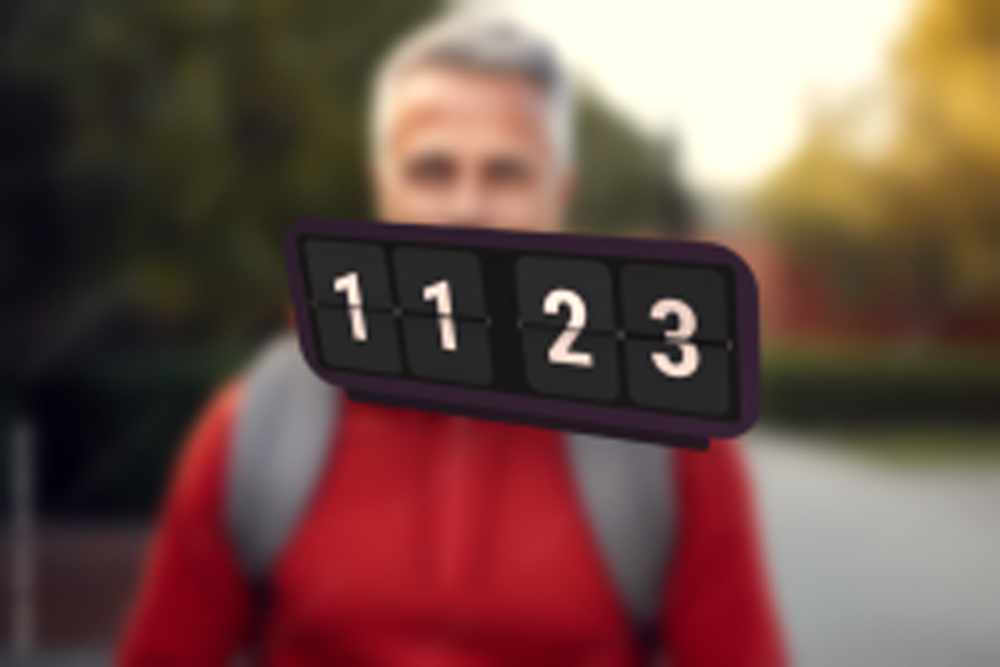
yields h=11 m=23
